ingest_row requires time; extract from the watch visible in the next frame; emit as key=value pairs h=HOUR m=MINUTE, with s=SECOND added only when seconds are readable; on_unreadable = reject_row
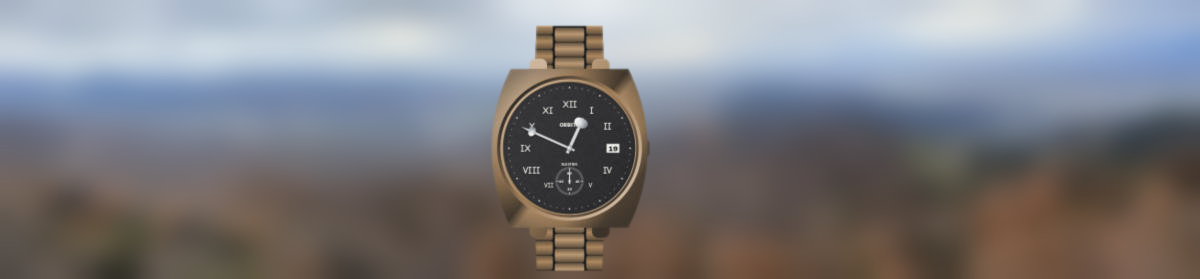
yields h=12 m=49
